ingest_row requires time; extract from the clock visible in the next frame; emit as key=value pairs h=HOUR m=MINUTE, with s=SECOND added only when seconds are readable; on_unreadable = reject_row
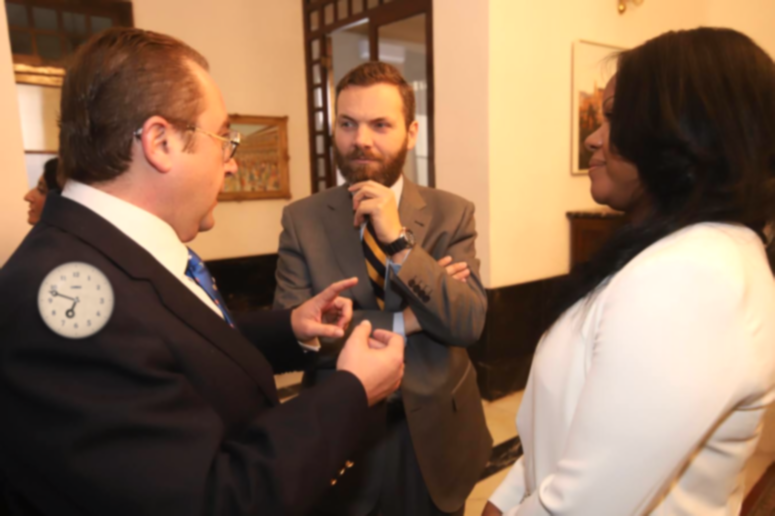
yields h=6 m=48
